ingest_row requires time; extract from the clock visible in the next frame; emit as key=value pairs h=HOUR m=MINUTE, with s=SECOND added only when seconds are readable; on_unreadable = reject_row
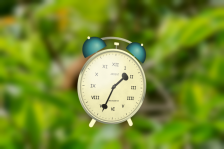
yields h=1 m=34
